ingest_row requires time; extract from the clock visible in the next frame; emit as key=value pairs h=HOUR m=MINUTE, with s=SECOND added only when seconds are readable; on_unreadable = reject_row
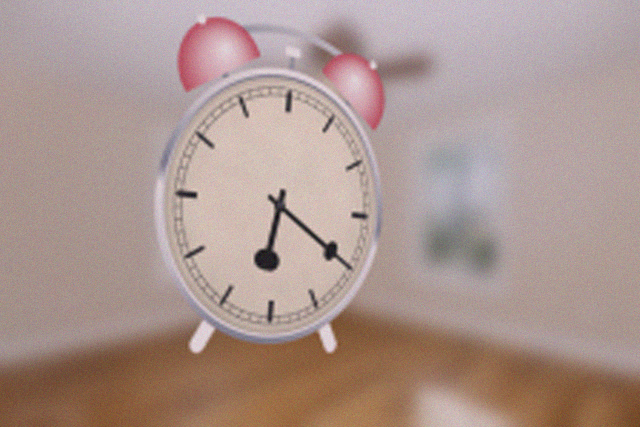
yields h=6 m=20
